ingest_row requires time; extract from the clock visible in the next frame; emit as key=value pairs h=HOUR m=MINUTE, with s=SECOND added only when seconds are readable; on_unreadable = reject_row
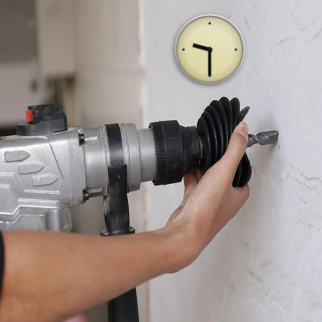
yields h=9 m=30
